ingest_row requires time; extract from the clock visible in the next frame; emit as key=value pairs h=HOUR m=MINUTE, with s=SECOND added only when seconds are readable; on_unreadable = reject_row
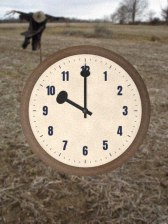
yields h=10 m=0
